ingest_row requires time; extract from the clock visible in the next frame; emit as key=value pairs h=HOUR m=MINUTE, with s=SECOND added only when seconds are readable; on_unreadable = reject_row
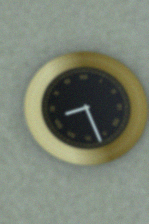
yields h=8 m=27
